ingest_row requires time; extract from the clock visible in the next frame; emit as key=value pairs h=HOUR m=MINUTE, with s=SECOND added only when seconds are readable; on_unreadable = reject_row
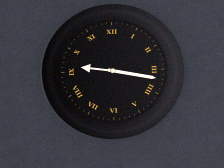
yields h=9 m=17
